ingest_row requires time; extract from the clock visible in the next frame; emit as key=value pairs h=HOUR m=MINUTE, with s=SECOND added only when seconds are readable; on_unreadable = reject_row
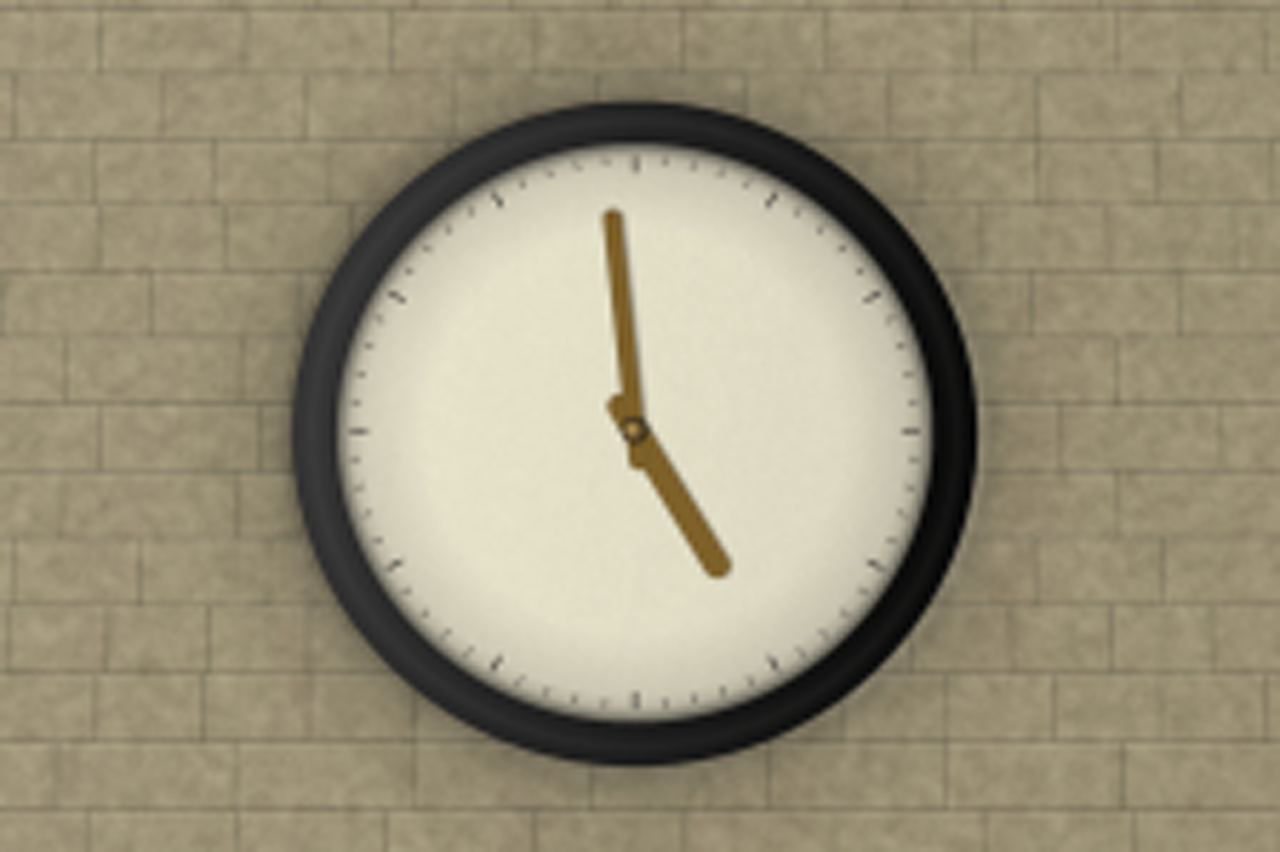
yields h=4 m=59
